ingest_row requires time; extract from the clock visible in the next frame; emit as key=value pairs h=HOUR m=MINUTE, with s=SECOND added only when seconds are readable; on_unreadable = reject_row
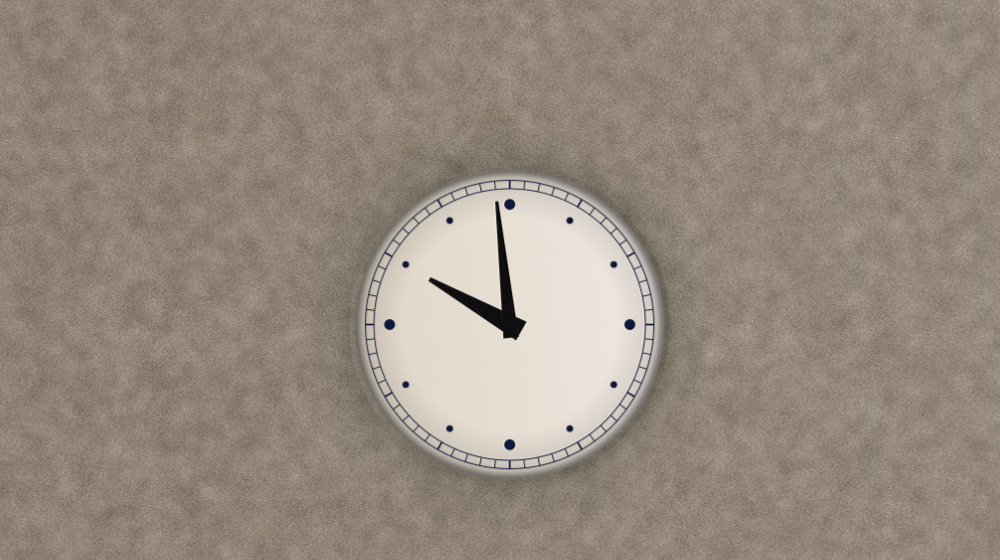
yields h=9 m=59
